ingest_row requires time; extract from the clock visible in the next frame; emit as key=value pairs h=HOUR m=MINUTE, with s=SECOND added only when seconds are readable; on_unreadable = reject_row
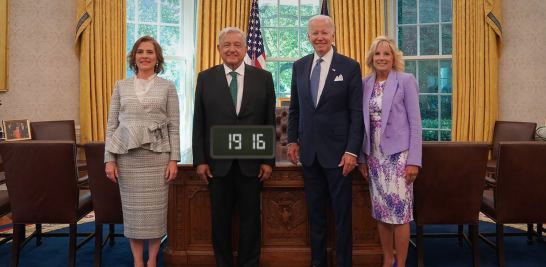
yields h=19 m=16
